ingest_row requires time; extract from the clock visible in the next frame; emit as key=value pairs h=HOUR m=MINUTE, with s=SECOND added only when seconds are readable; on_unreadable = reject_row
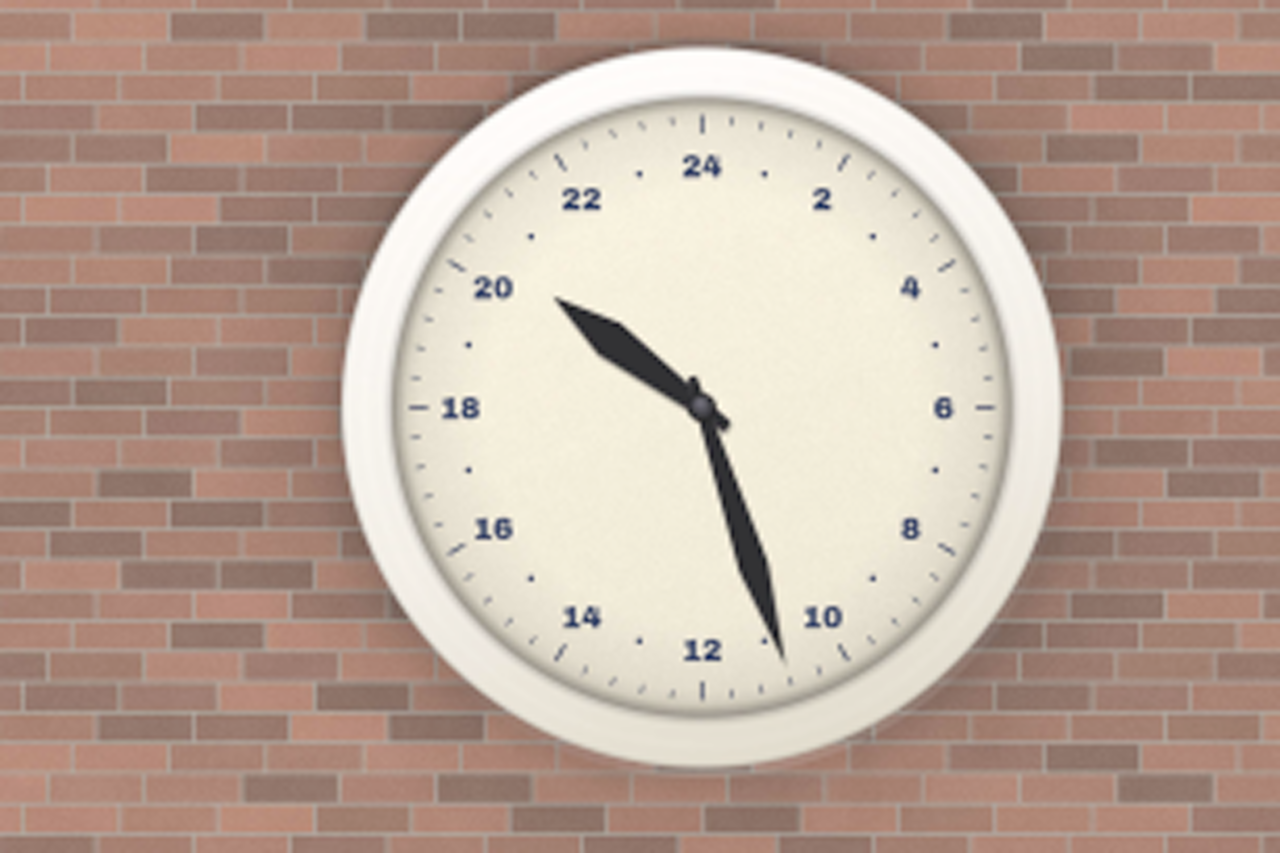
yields h=20 m=27
